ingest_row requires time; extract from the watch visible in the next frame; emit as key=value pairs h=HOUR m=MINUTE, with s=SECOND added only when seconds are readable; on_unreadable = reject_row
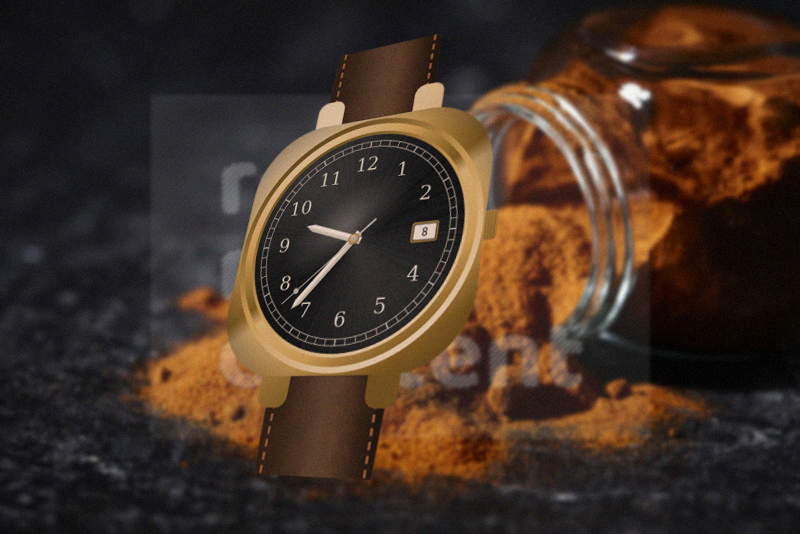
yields h=9 m=36 s=38
